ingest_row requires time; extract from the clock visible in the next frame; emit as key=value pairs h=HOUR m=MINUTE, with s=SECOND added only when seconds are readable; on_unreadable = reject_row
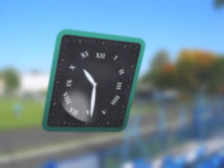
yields h=10 m=29
